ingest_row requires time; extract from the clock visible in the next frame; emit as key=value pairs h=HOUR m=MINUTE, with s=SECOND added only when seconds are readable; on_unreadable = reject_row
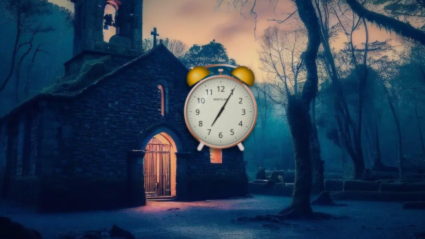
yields h=7 m=5
